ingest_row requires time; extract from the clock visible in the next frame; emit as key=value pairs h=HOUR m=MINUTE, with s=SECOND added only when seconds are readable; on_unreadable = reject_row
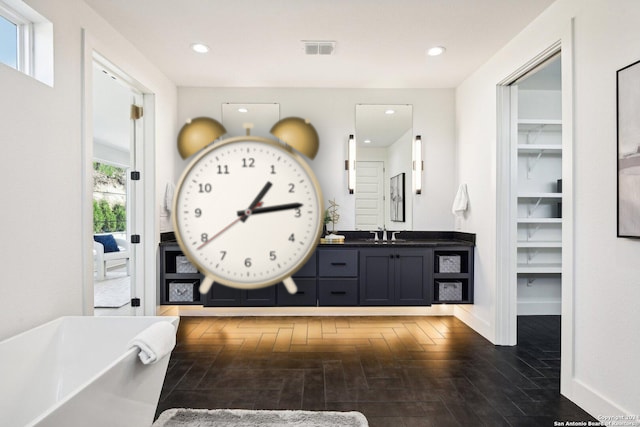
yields h=1 m=13 s=39
